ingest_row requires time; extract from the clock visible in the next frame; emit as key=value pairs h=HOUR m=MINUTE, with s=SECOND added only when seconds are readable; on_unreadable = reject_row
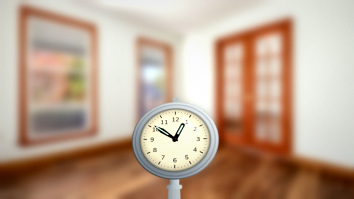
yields h=12 m=51
